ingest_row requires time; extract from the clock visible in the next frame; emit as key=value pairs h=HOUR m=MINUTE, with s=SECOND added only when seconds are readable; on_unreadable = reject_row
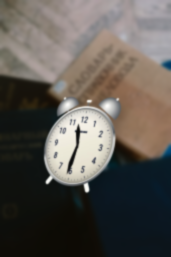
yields h=11 m=31
